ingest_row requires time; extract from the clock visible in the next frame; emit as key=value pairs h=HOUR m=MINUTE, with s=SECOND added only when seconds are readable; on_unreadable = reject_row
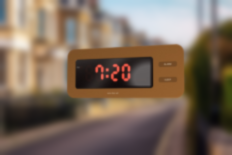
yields h=7 m=20
